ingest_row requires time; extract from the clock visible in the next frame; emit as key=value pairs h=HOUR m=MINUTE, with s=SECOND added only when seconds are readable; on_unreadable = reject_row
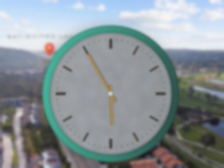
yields h=5 m=55
